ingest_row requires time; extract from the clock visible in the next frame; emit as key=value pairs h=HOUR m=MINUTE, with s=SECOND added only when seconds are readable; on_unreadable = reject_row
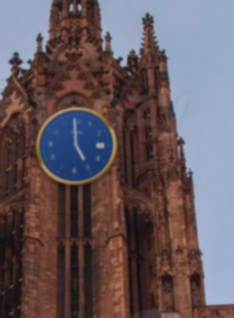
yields h=4 m=59
